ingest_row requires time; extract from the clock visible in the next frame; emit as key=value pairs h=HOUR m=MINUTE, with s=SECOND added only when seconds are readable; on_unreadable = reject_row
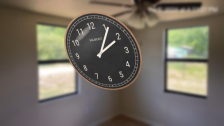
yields h=2 m=6
